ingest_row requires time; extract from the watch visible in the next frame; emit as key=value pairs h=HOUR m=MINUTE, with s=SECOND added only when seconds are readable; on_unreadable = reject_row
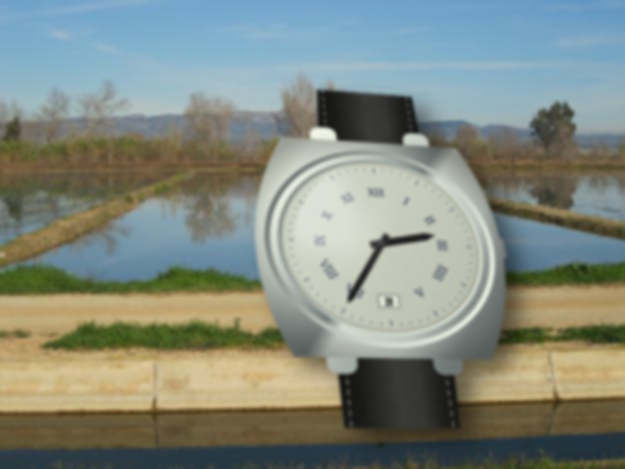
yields h=2 m=35
